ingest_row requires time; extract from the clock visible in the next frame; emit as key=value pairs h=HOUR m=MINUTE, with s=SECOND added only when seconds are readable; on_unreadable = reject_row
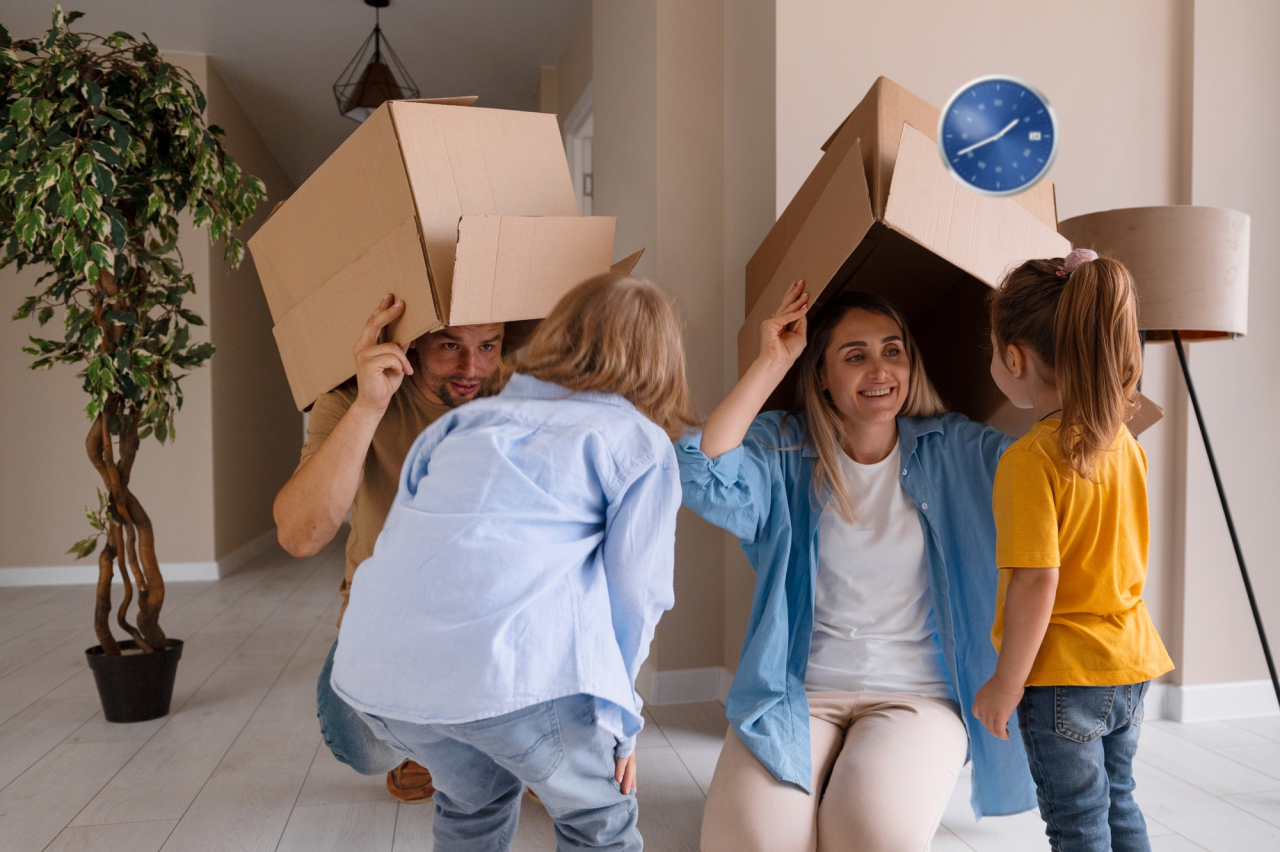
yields h=1 m=41
